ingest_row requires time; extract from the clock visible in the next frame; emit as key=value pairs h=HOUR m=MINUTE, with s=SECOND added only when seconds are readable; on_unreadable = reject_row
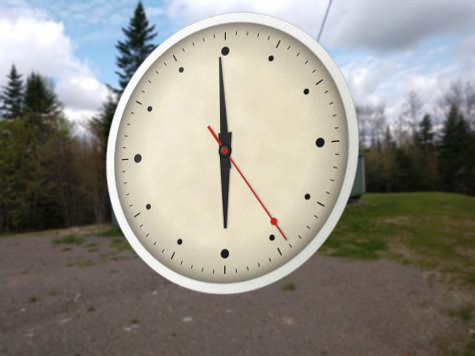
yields h=5 m=59 s=24
